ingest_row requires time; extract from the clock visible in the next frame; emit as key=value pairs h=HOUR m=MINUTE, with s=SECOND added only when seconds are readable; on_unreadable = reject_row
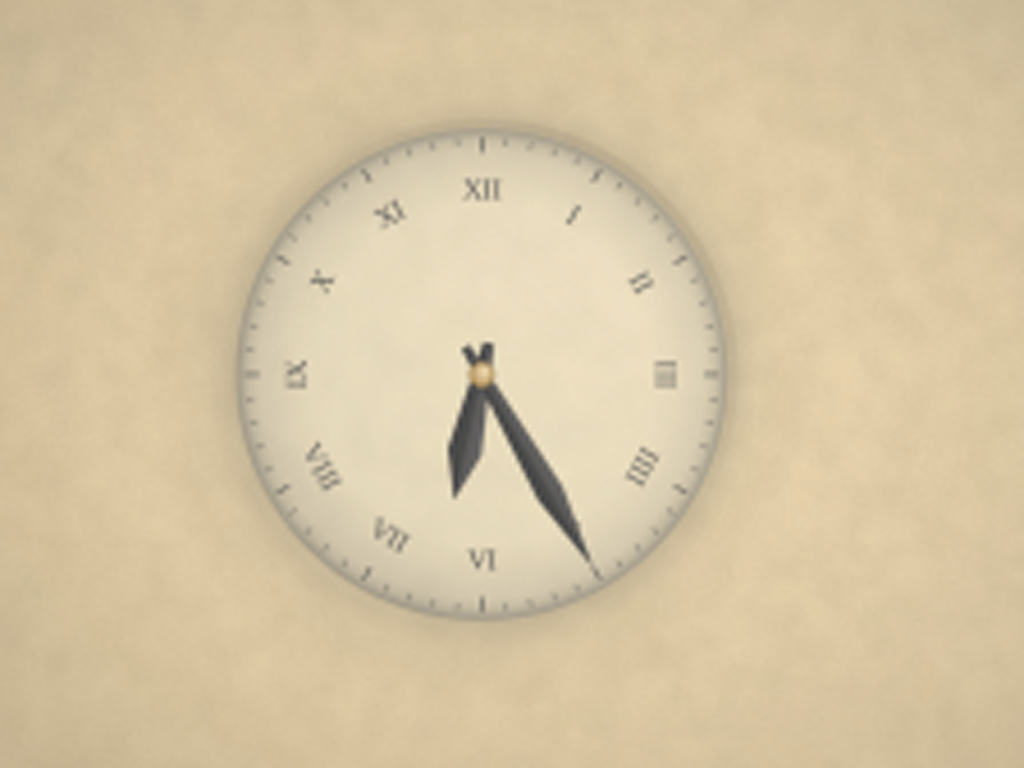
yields h=6 m=25
